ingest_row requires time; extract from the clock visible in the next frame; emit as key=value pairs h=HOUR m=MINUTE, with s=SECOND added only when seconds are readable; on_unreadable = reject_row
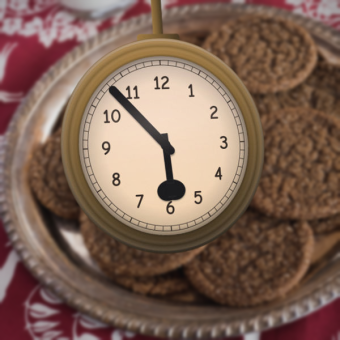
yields h=5 m=53
